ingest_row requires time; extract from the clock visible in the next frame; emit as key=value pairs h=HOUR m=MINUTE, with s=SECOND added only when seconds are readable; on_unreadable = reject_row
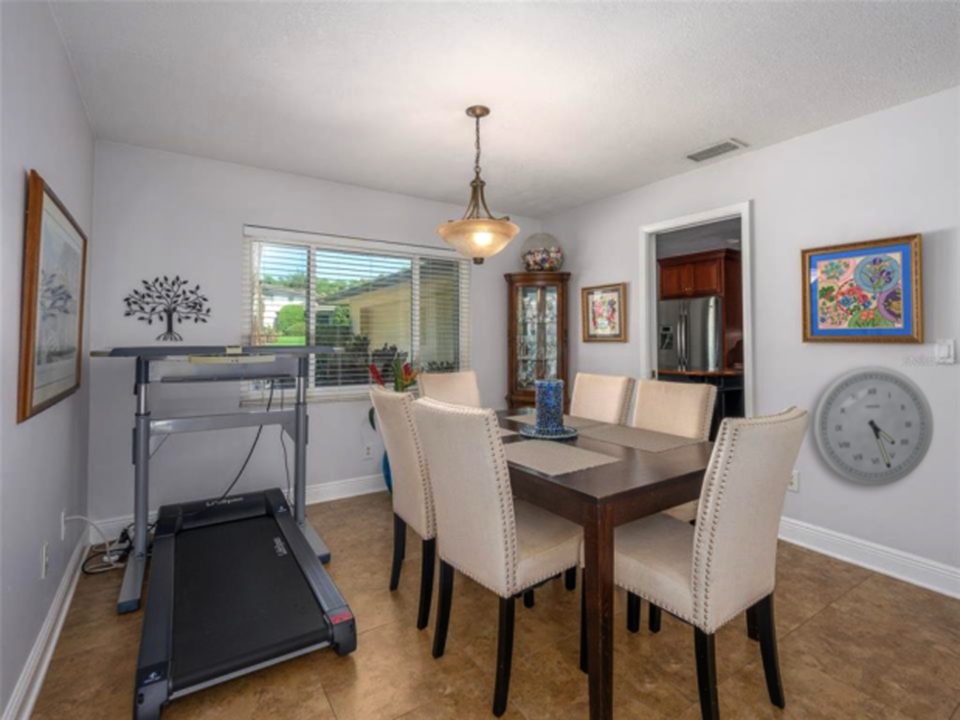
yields h=4 m=27
